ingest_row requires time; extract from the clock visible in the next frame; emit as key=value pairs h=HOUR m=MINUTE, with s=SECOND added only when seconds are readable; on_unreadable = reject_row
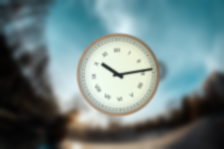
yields h=10 m=14
